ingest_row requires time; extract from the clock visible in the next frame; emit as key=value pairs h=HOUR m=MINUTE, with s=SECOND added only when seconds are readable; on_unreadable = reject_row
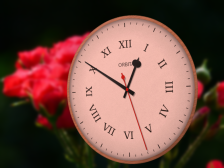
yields h=12 m=50 s=27
